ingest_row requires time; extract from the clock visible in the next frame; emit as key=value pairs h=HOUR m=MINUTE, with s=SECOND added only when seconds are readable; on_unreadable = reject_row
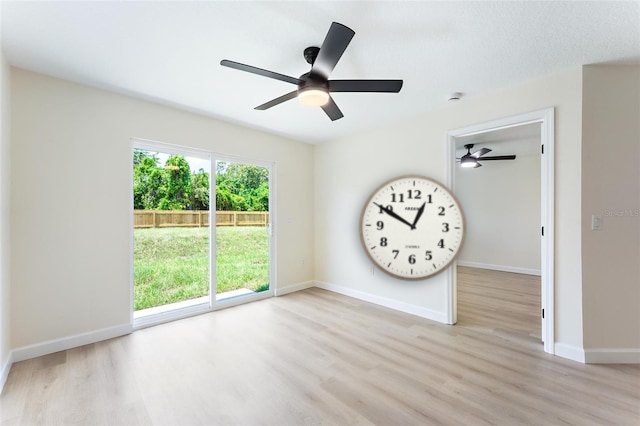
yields h=12 m=50
